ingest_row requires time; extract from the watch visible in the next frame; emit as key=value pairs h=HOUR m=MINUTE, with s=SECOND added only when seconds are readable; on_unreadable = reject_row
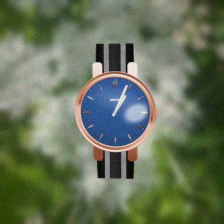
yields h=1 m=4
